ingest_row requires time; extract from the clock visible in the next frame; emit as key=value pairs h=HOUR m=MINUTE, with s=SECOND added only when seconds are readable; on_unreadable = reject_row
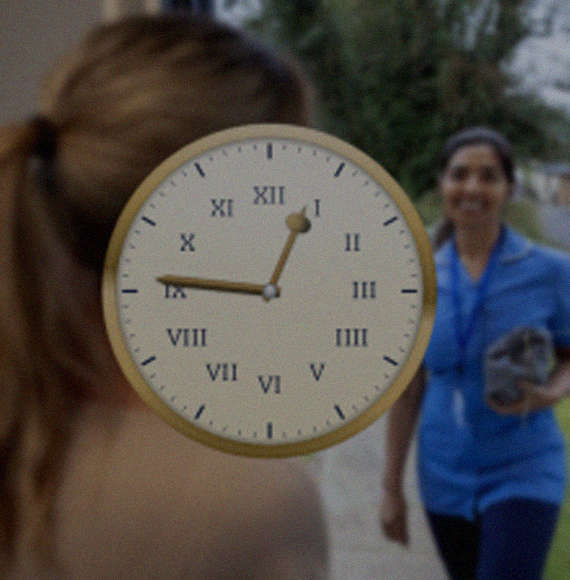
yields h=12 m=46
